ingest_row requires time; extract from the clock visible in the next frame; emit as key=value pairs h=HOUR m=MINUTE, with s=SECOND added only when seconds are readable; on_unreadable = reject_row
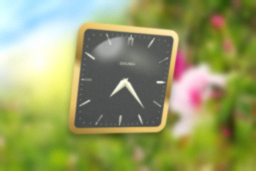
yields h=7 m=23
